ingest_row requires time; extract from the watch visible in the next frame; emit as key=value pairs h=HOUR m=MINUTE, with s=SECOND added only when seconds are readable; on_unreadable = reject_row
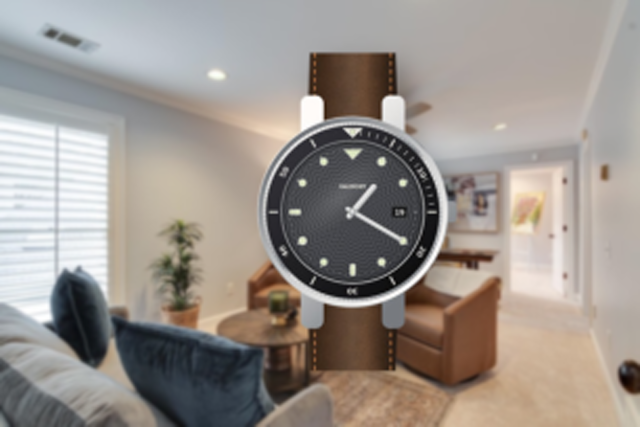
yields h=1 m=20
